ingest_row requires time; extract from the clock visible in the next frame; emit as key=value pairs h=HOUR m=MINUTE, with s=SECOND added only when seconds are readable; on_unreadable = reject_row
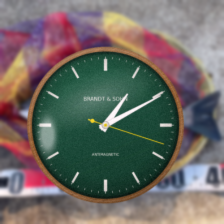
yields h=1 m=10 s=18
